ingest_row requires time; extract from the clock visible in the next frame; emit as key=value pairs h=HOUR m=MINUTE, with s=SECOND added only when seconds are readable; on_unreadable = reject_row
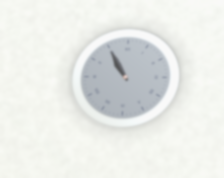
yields h=10 m=55
